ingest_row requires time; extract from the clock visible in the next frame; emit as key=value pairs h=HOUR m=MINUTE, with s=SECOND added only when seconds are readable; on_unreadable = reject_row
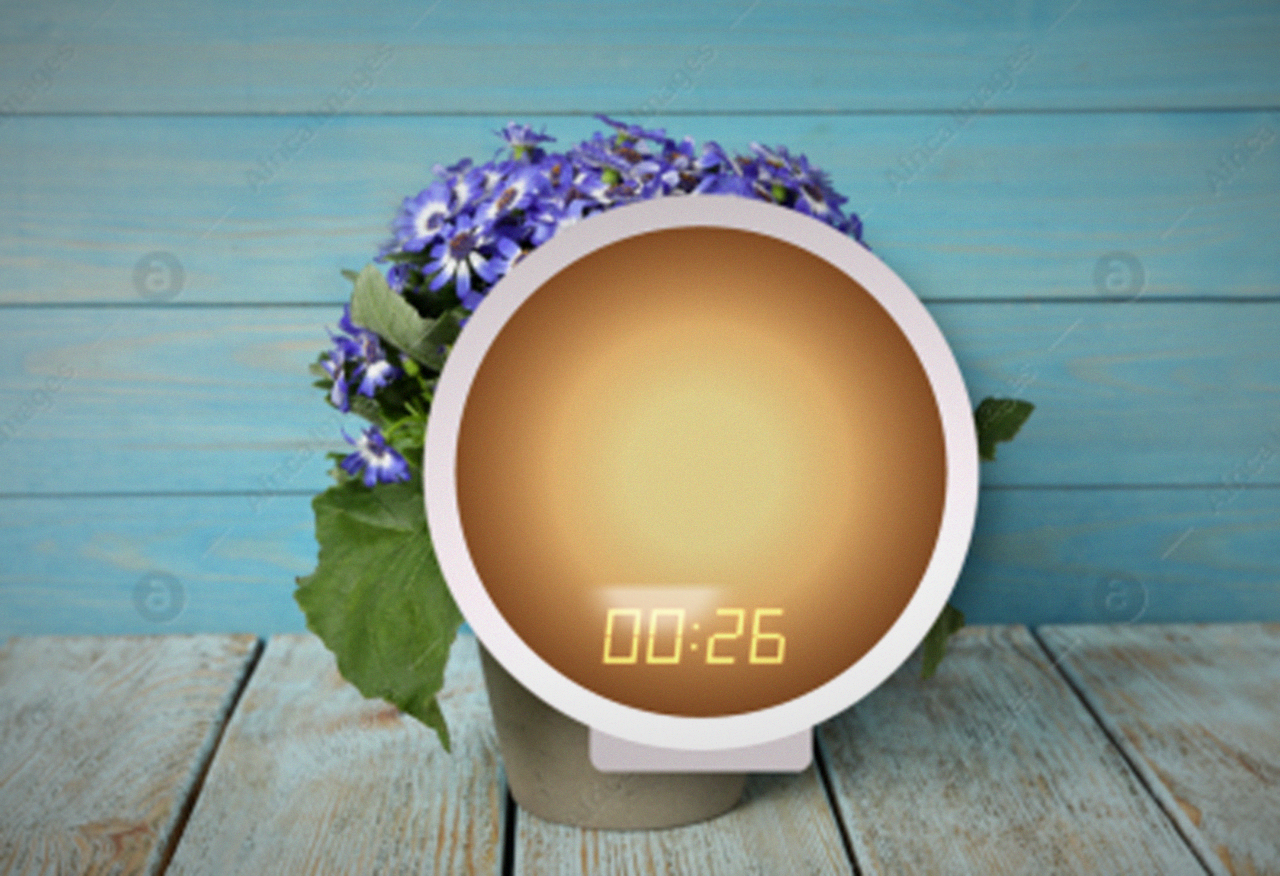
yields h=0 m=26
